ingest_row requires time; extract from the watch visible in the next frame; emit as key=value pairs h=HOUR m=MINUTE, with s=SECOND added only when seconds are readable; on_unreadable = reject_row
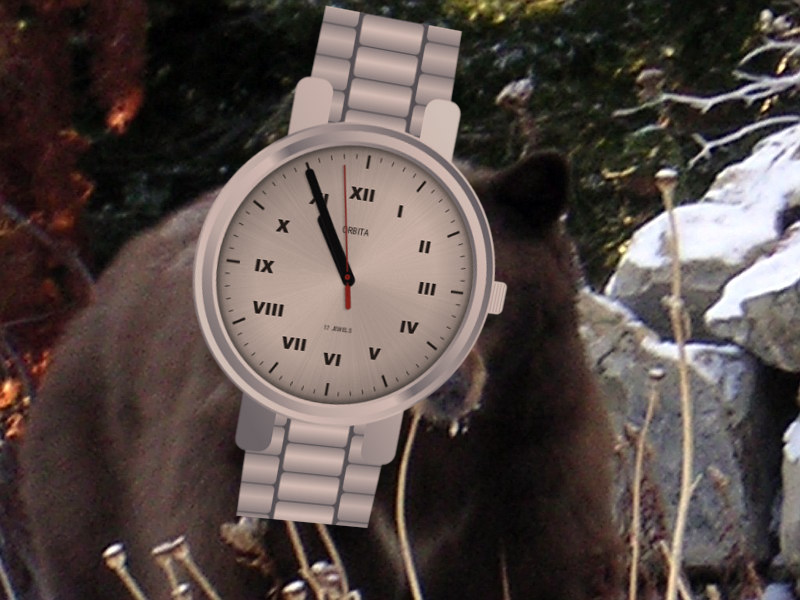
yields h=10 m=54 s=58
